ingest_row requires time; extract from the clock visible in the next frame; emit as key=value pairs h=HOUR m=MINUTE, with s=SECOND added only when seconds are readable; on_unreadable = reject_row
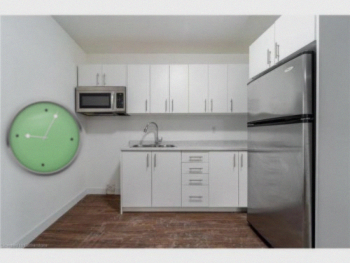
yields h=9 m=4
